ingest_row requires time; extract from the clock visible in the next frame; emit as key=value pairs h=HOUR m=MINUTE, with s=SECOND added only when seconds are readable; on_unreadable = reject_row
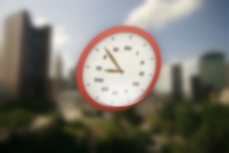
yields h=8 m=52
